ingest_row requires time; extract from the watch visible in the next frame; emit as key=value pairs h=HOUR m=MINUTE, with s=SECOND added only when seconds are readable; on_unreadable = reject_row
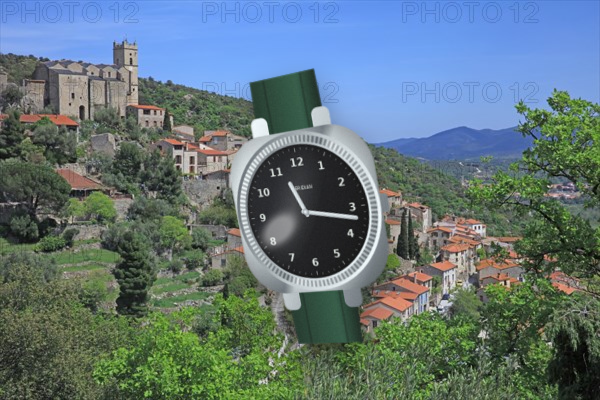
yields h=11 m=17
